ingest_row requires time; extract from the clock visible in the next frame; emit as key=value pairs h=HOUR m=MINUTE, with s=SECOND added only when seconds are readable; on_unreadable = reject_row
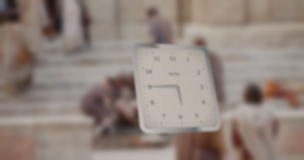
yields h=5 m=45
